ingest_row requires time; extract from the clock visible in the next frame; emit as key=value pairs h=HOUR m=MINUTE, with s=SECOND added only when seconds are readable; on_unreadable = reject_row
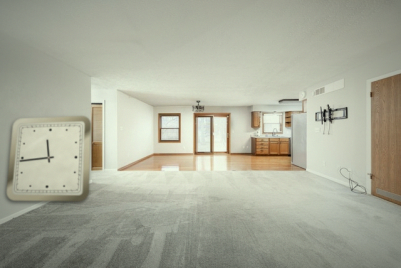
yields h=11 m=44
